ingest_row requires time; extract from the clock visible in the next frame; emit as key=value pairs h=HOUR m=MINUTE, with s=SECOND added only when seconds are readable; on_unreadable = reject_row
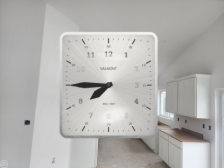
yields h=7 m=45
